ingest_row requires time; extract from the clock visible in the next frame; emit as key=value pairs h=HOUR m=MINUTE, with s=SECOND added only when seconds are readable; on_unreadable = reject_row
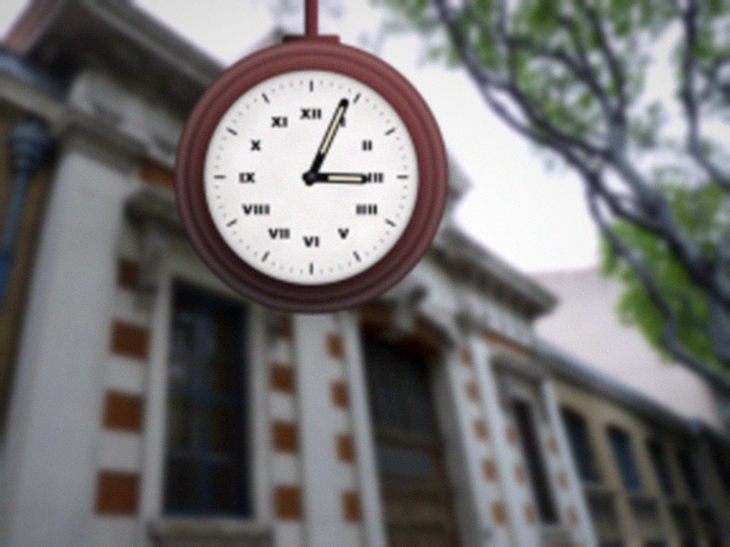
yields h=3 m=4
